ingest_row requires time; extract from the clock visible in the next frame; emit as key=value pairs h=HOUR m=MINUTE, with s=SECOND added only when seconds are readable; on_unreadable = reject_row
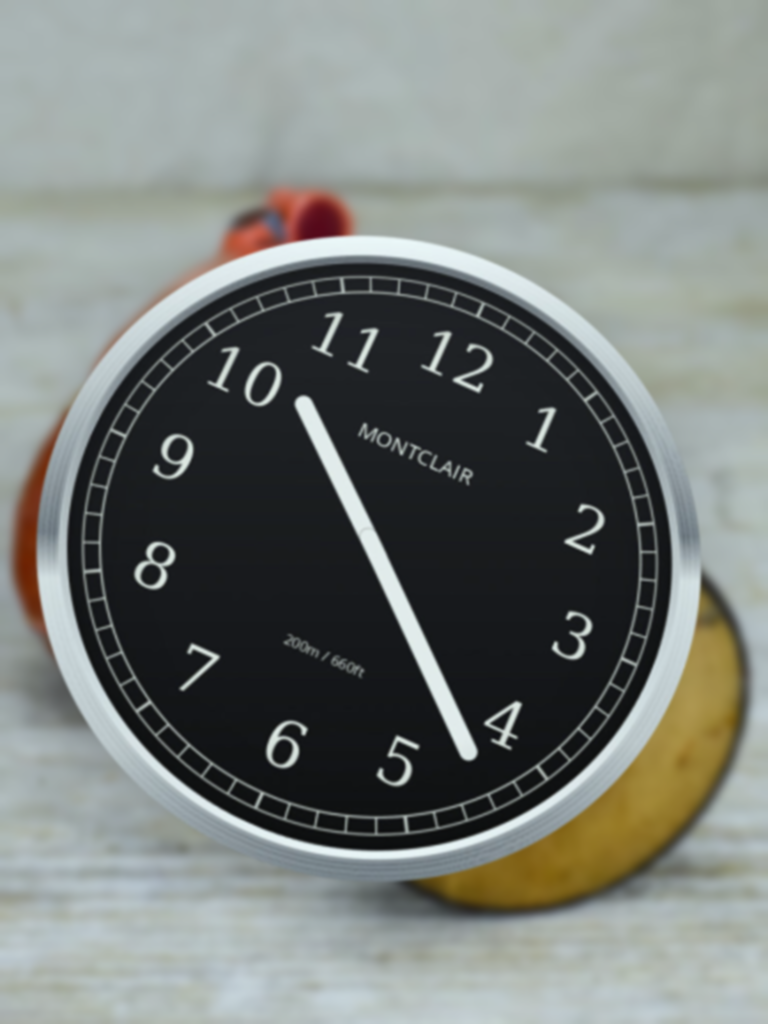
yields h=10 m=22
